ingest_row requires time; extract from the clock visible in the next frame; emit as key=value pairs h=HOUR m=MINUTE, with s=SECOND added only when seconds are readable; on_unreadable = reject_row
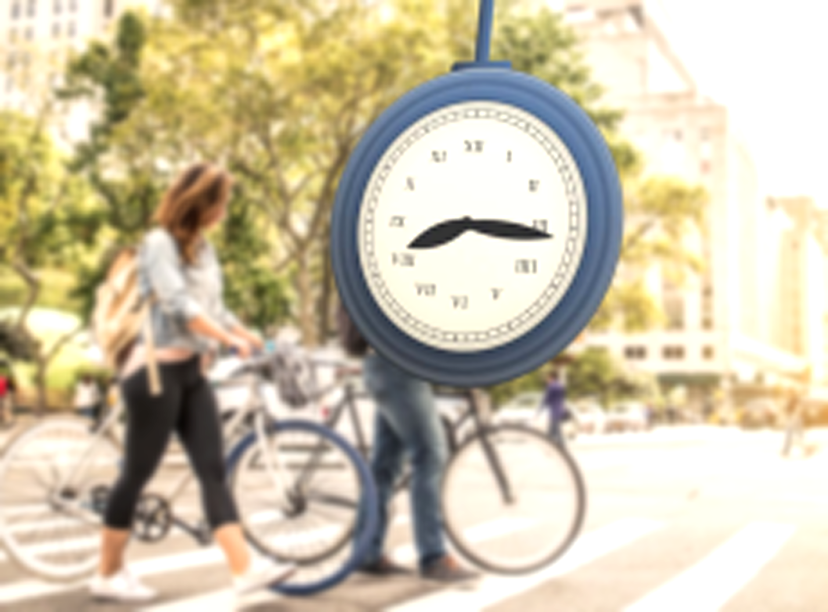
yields h=8 m=16
